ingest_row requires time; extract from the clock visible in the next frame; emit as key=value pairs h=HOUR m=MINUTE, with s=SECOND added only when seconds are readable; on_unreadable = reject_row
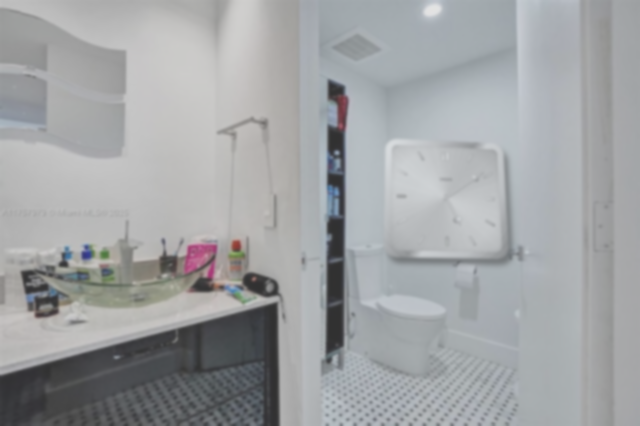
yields h=5 m=9
